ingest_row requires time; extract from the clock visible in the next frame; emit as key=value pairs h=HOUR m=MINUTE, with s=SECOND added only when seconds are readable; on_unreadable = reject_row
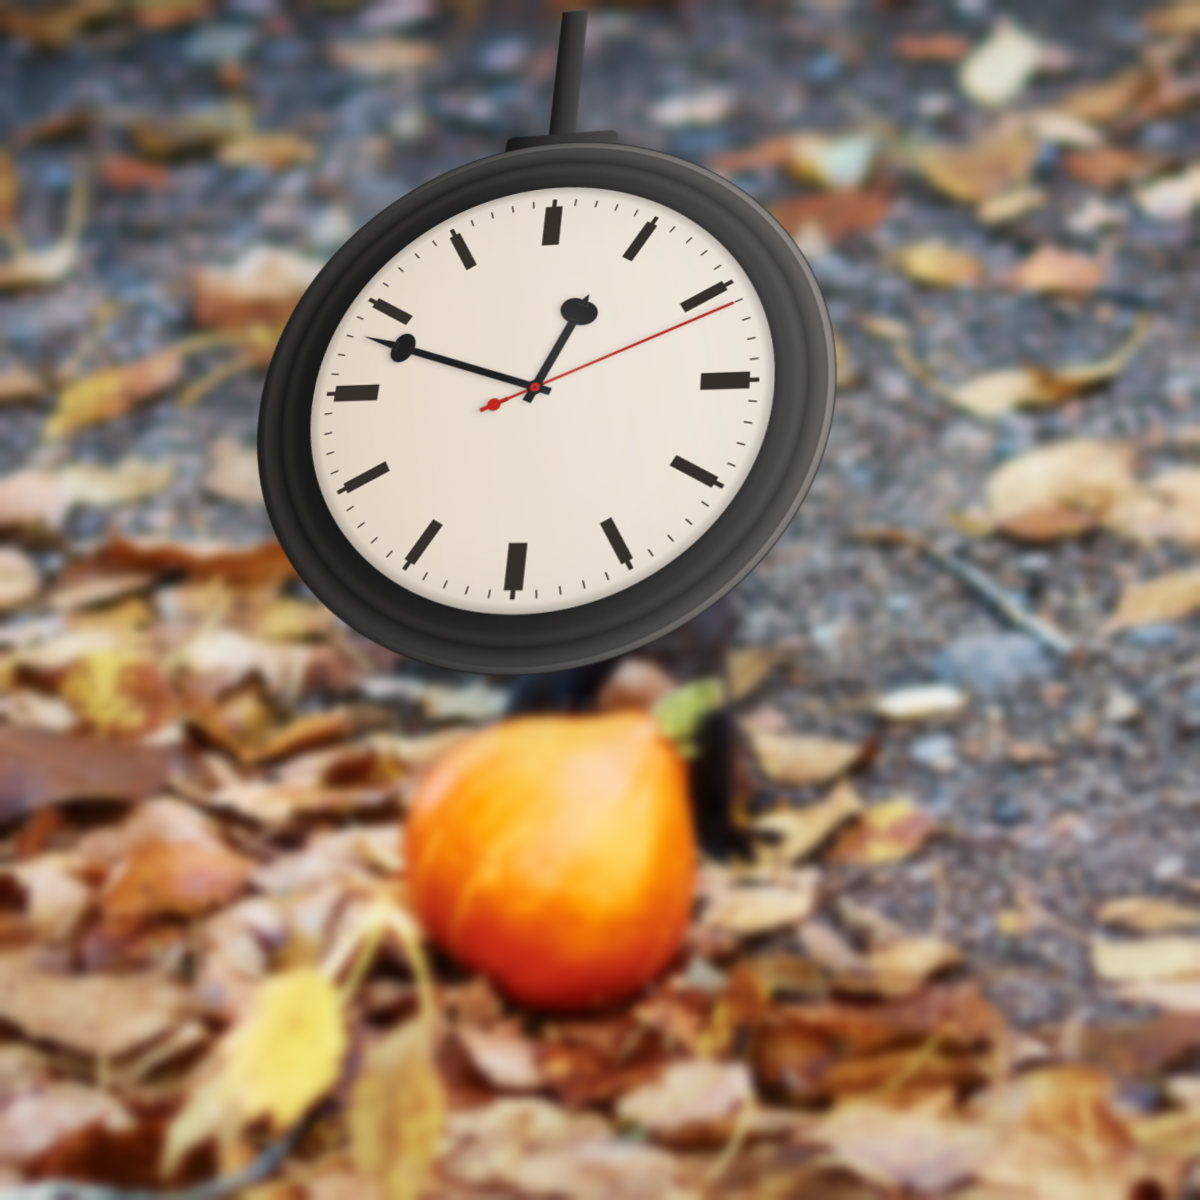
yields h=12 m=48 s=11
